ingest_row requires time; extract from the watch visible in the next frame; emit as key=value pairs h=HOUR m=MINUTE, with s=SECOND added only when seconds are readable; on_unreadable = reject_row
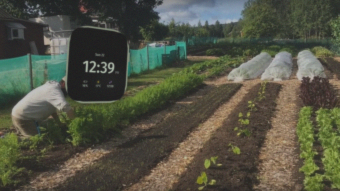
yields h=12 m=39
